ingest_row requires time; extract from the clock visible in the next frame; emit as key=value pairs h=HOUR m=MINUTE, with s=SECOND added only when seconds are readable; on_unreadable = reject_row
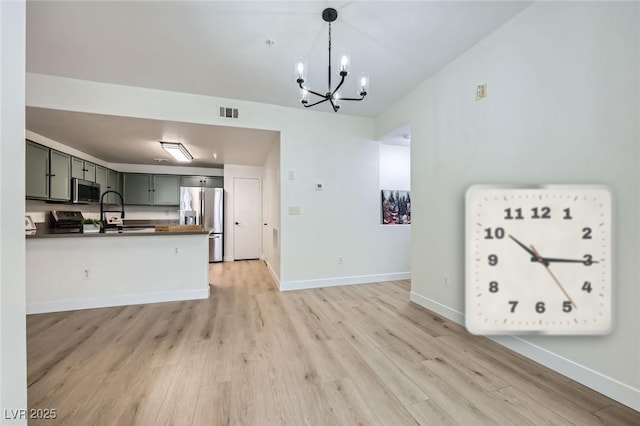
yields h=10 m=15 s=24
